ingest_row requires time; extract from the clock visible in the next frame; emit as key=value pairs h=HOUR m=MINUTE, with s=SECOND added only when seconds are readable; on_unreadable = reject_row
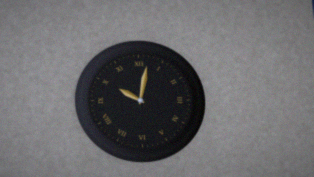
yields h=10 m=2
